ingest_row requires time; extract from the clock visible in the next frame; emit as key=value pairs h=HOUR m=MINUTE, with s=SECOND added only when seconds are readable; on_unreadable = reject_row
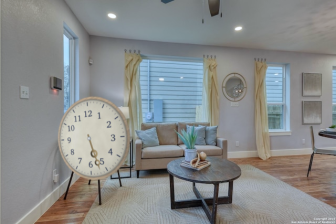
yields h=5 m=27
